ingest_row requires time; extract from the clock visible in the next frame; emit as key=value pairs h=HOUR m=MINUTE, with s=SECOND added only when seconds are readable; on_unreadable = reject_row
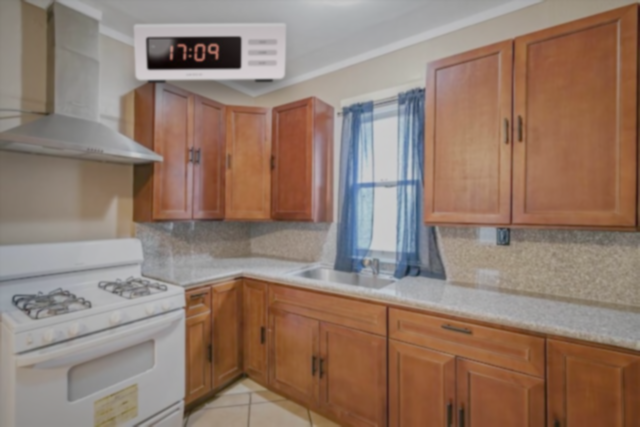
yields h=17 m=9
